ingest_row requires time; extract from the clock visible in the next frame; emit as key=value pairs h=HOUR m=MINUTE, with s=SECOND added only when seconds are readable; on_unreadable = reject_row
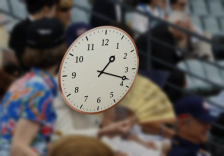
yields h=1 m=18
